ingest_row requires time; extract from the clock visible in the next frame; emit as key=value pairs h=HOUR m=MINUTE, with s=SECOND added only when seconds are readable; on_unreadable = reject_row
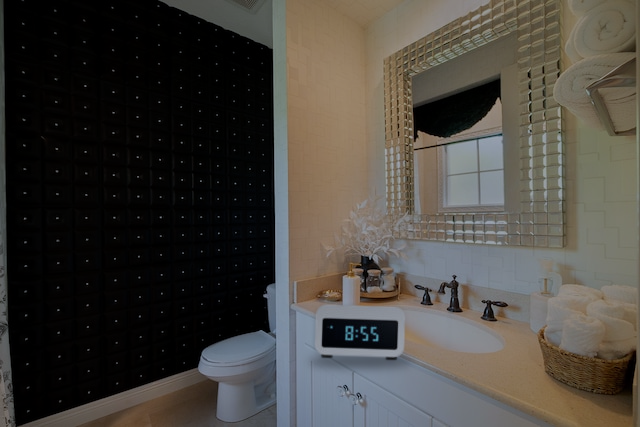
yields h=8 m=55
